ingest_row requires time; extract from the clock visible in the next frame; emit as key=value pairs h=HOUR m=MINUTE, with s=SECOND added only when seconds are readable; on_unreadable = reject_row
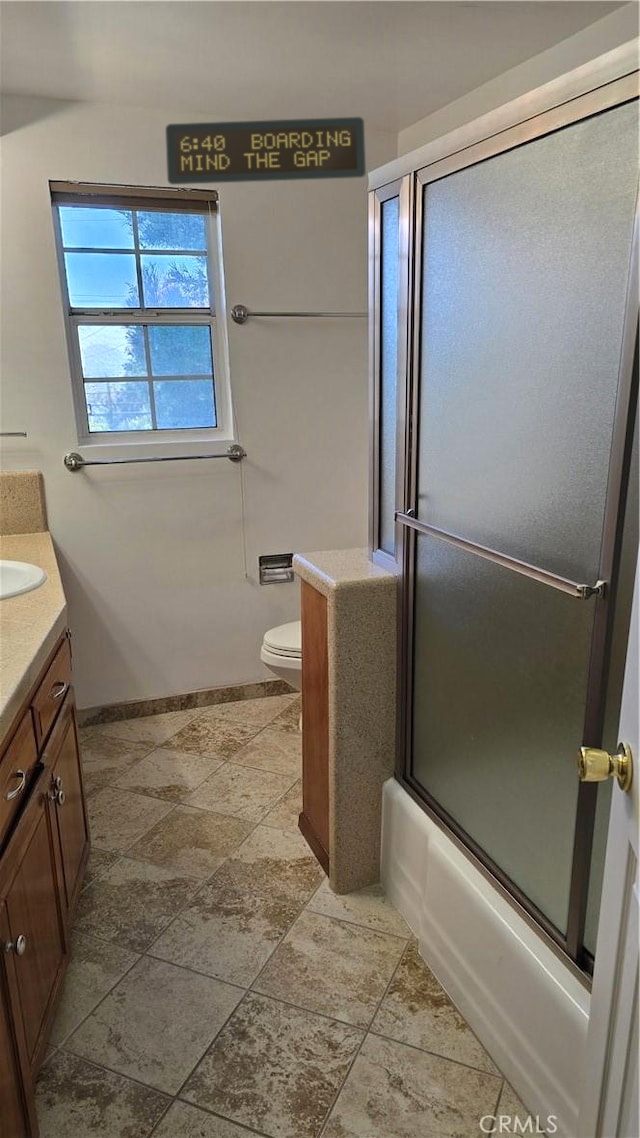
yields h=6 m=40
